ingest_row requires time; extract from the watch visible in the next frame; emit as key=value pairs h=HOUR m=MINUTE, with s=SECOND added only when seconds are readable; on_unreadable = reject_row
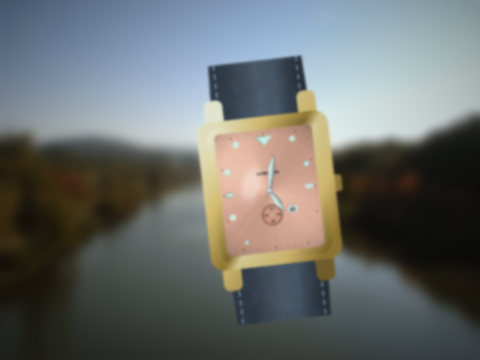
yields h=5 m=2
